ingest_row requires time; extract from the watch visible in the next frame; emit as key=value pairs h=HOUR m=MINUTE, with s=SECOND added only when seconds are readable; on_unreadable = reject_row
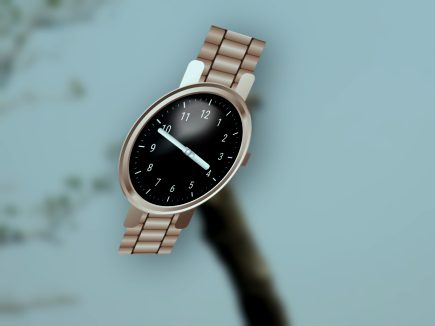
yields h=3 m=49
